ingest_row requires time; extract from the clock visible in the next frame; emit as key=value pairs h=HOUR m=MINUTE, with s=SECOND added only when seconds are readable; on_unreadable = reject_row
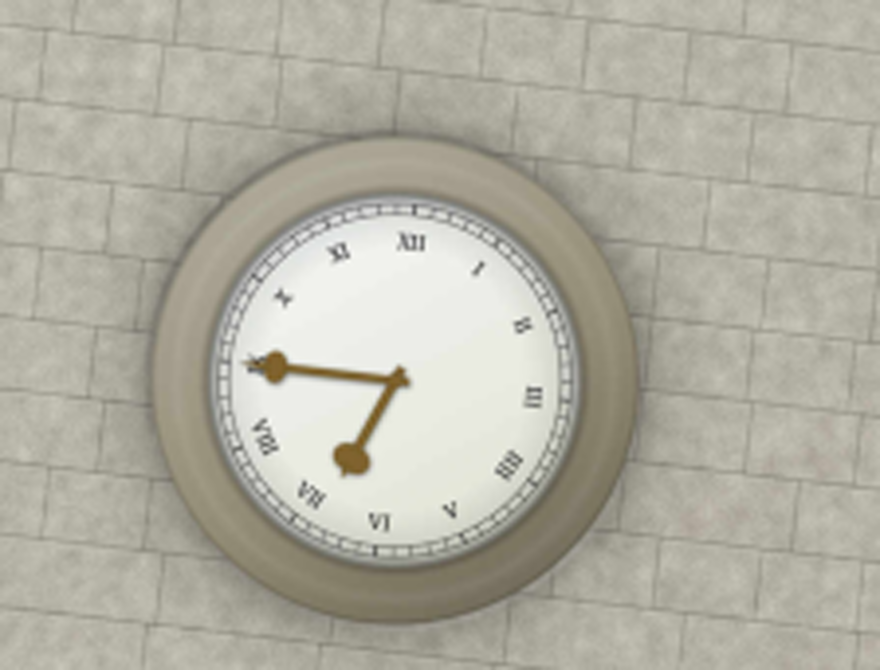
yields h=6 m=45
